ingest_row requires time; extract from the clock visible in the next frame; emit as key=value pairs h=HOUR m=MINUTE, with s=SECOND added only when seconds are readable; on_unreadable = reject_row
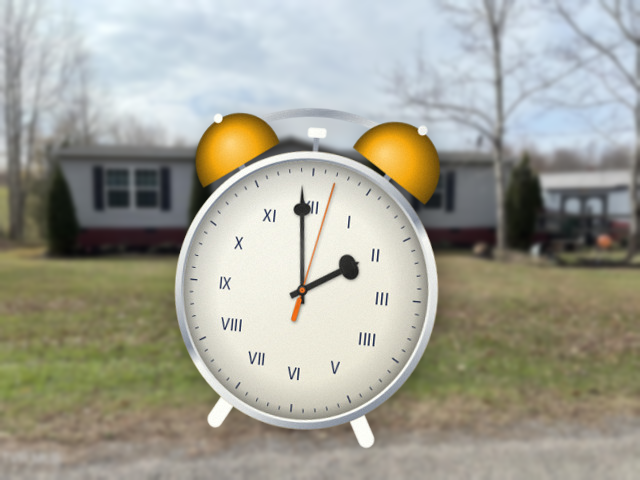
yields h=1 m=59 s=2
